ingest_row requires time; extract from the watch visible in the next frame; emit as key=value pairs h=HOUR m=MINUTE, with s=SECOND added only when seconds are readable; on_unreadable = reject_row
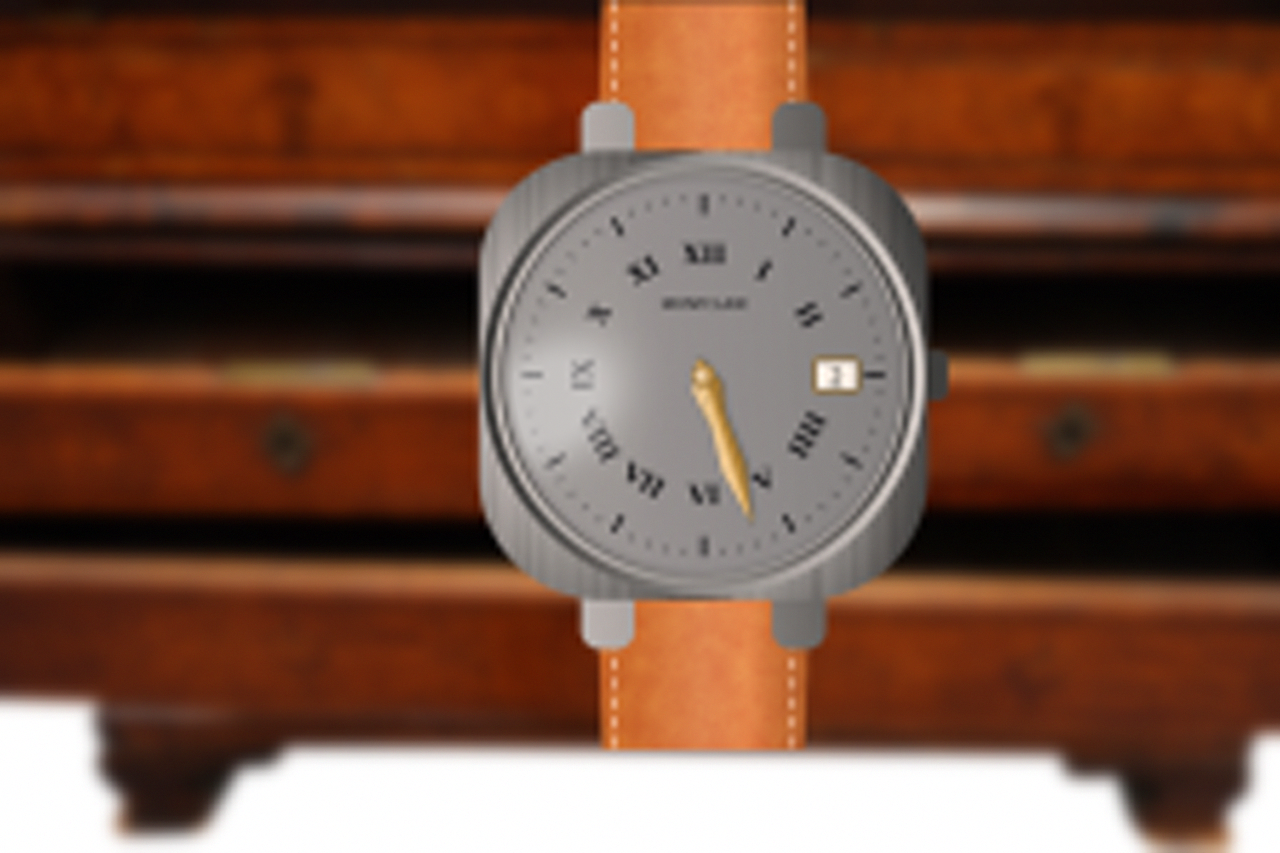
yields h=5 m=27
